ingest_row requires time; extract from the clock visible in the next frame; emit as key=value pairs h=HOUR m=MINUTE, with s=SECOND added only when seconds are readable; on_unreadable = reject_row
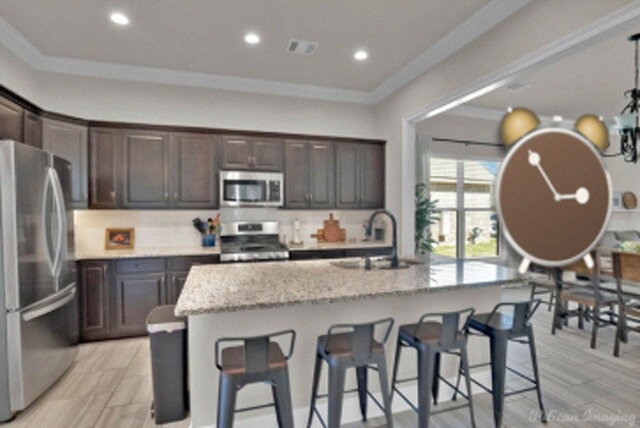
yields h=2 m=54
